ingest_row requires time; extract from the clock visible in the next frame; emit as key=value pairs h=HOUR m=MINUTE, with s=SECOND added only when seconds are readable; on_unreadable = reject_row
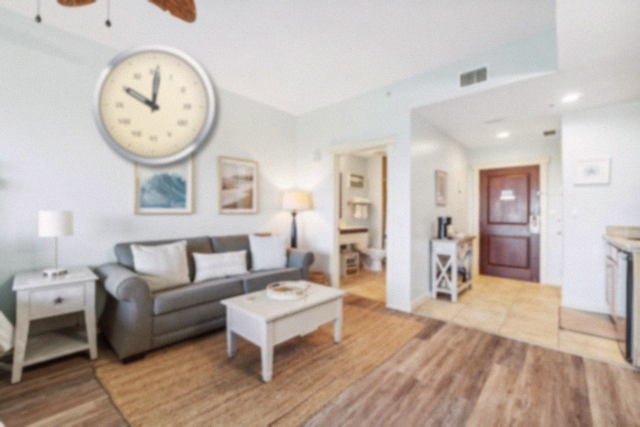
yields h=10 m=1
